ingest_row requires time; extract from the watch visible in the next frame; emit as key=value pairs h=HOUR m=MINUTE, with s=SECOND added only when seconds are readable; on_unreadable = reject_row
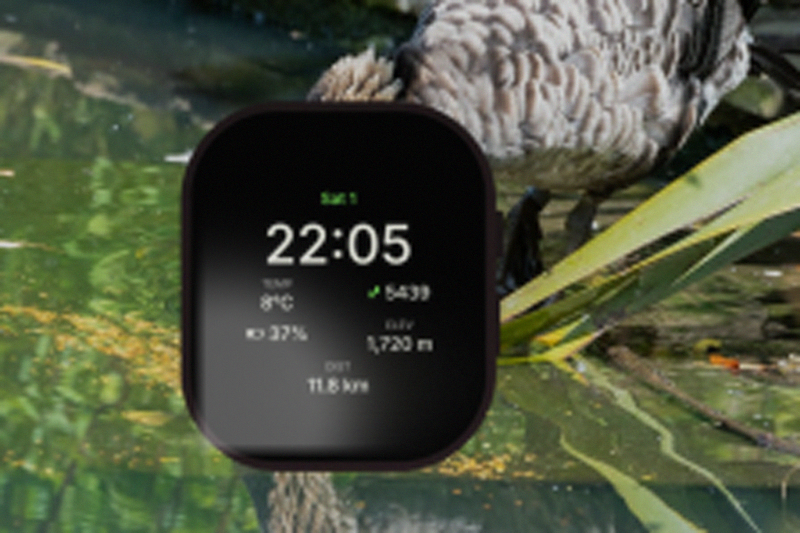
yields h=22 m=5
